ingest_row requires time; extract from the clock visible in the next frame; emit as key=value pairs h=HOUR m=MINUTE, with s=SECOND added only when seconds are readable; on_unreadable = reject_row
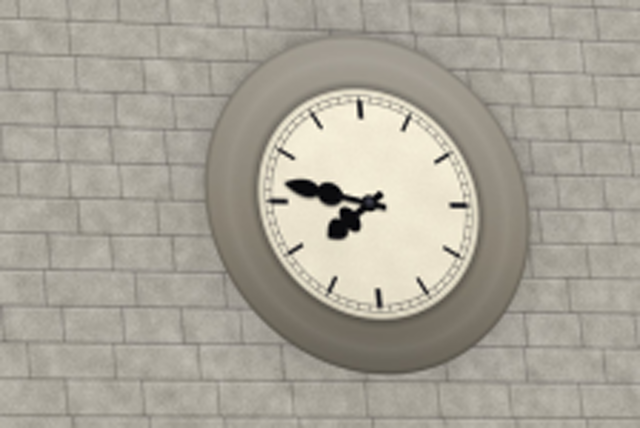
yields h=7 m=47
